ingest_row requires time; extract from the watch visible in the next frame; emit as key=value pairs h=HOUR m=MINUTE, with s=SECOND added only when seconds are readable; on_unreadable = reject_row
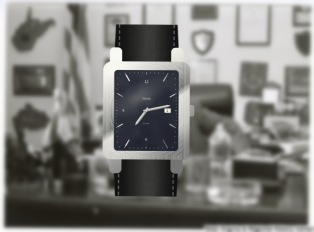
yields h=7 m=13
